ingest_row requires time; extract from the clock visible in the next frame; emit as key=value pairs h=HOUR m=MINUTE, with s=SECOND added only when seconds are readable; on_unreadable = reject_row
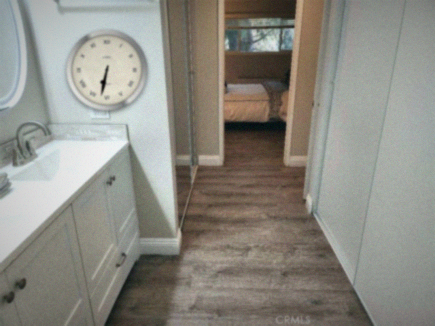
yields h=6 m=32
